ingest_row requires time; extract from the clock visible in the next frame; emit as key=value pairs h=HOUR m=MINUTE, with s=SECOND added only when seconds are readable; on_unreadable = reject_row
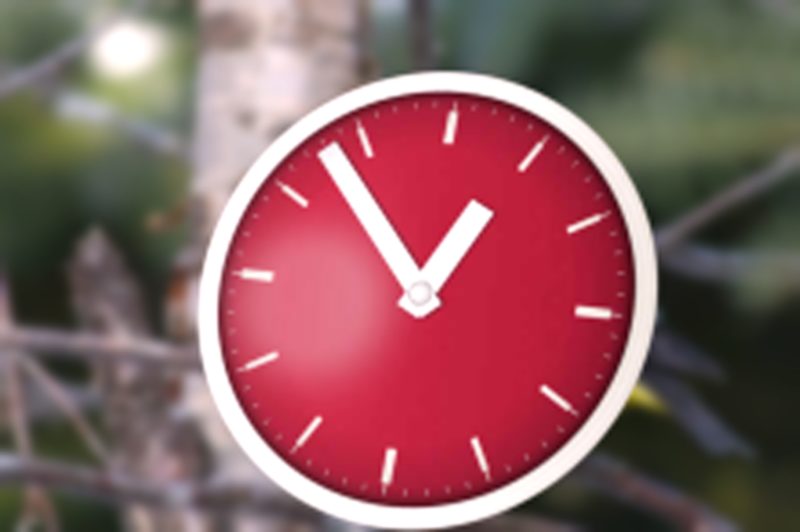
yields h=12 m=53
